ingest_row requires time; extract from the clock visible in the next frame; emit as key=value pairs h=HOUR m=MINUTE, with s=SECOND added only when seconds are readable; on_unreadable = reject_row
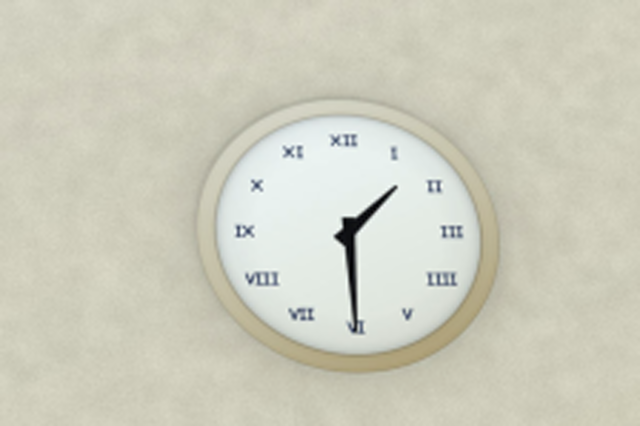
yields h=1 m=30
